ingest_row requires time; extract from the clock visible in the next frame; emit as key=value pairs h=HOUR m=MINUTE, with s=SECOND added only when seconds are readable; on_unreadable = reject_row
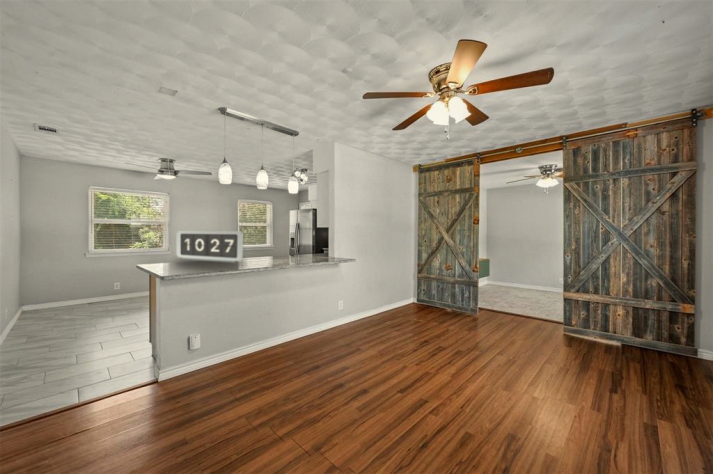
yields h=10 m=27
